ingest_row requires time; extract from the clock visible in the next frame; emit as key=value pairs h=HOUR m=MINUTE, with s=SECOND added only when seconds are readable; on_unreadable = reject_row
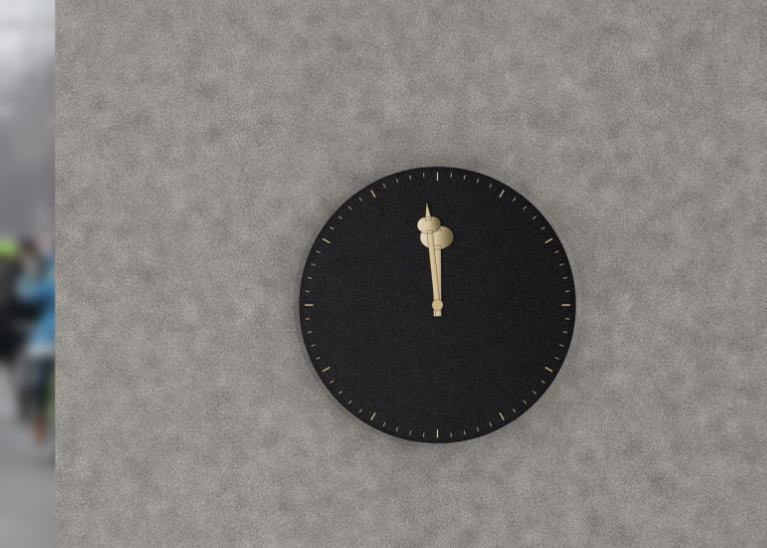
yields h=11 m=59
